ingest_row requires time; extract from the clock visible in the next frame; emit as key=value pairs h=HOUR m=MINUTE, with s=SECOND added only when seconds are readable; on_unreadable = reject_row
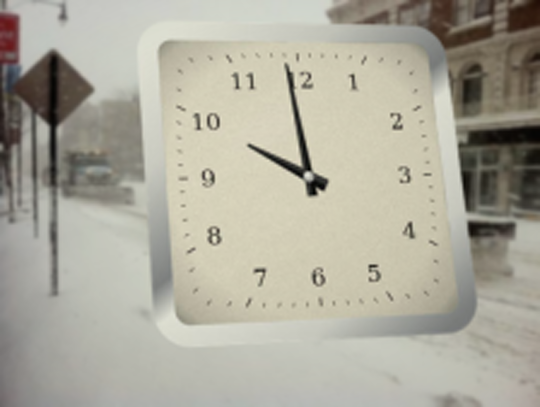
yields h=9 m=59
